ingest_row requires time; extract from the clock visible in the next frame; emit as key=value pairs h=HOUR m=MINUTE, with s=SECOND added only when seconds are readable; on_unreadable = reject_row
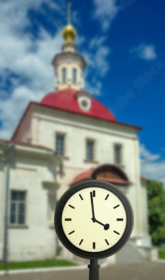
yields h=3 m=59
